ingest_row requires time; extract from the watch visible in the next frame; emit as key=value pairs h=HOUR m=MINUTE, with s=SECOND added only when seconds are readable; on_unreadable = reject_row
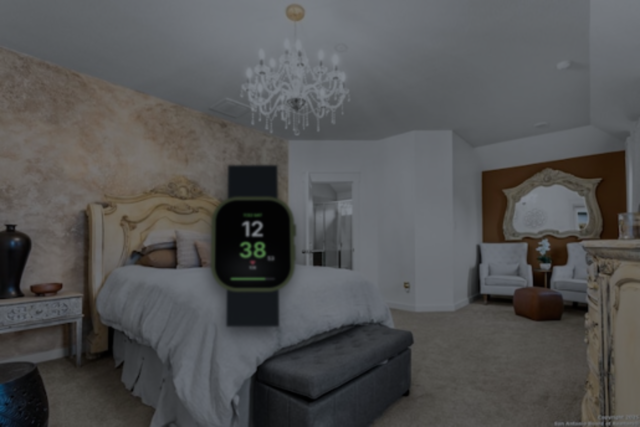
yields h=12 m=38
